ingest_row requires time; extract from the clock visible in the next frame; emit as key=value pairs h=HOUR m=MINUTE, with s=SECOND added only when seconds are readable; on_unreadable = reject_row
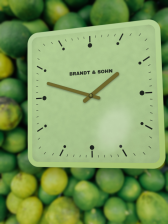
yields h=1 m=48
